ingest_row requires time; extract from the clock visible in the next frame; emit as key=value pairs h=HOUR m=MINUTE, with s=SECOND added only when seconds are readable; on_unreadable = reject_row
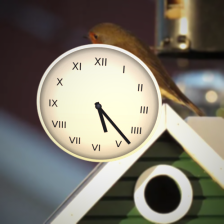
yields h=5 m=23
